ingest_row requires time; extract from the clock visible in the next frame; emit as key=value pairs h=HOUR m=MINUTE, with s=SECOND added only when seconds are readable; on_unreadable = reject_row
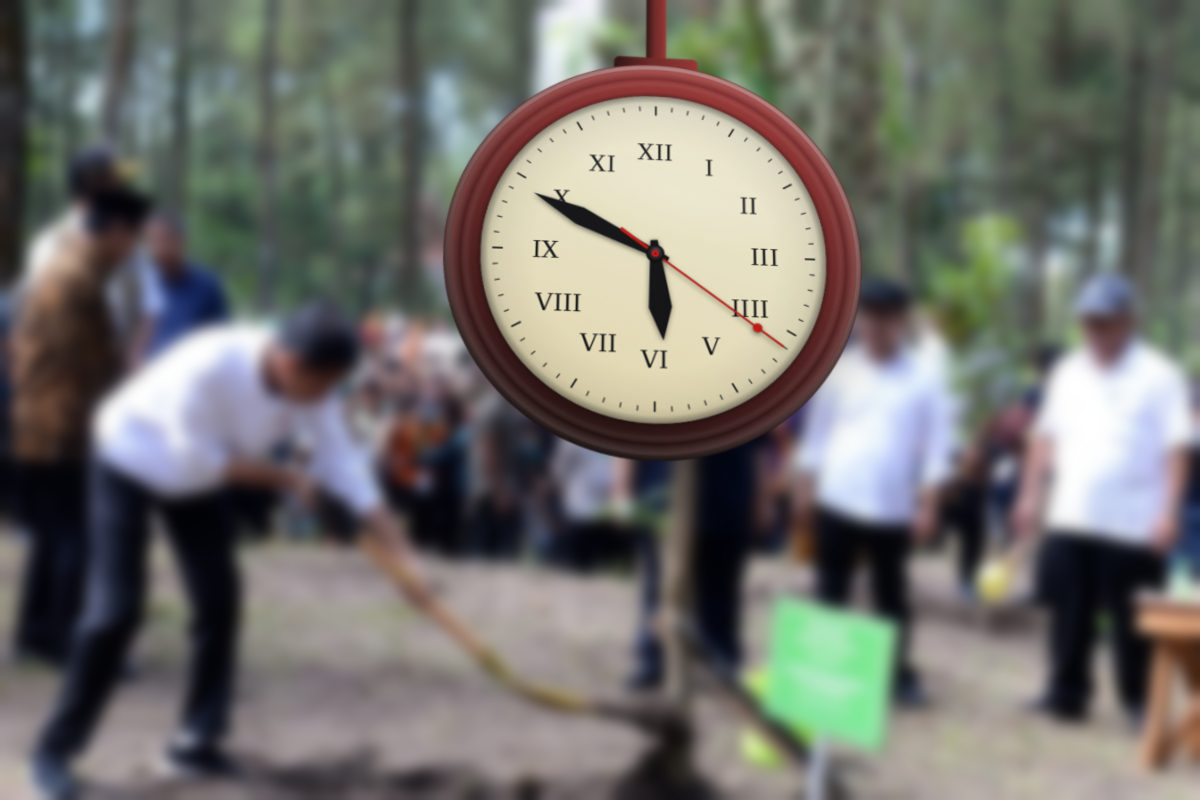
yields h=5 m=49 s=21
